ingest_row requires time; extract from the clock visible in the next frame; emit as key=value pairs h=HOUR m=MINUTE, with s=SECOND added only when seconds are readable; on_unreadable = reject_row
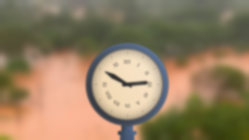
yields h=2 m=50
